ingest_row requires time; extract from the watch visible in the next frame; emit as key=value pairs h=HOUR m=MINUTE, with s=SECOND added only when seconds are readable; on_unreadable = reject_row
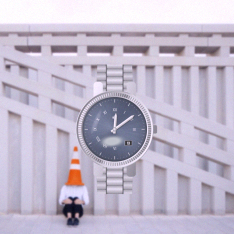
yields h=12 m=9
